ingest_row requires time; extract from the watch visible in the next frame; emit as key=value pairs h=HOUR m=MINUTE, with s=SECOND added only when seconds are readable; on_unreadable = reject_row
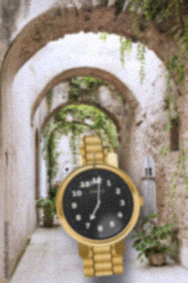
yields h=7 m=1
